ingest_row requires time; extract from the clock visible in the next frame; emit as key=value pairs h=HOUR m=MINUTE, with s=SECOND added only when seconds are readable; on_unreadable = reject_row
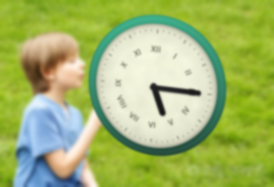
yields h=5 m=15
